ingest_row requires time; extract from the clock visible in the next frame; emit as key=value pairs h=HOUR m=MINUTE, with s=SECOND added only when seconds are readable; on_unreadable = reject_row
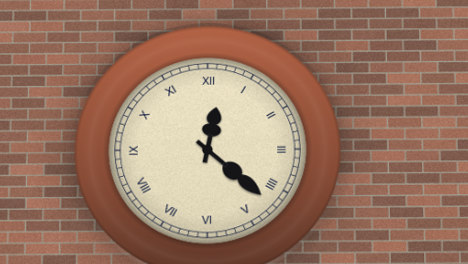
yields h=12 m=22
